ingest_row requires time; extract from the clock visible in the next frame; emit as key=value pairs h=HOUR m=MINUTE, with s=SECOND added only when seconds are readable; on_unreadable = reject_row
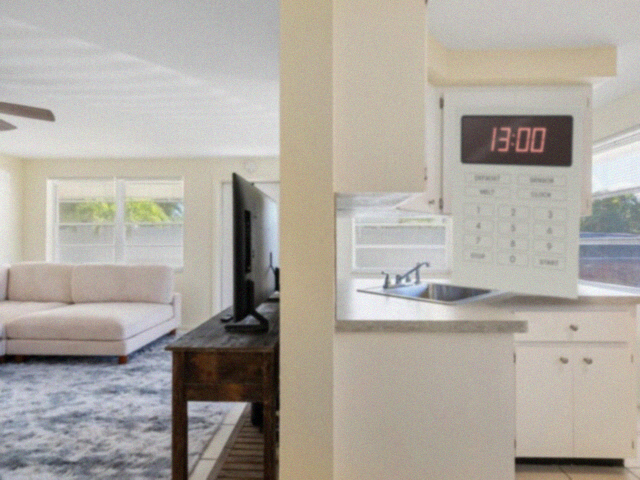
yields h=13 m=0
